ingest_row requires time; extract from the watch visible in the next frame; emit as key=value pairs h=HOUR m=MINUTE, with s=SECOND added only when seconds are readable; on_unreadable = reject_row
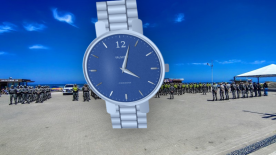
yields h=4 m=3
